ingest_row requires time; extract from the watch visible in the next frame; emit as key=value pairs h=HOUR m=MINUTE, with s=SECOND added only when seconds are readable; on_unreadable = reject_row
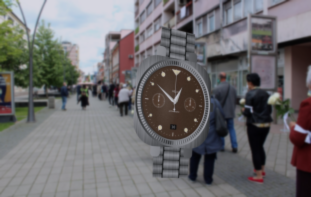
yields h=12 m=51
